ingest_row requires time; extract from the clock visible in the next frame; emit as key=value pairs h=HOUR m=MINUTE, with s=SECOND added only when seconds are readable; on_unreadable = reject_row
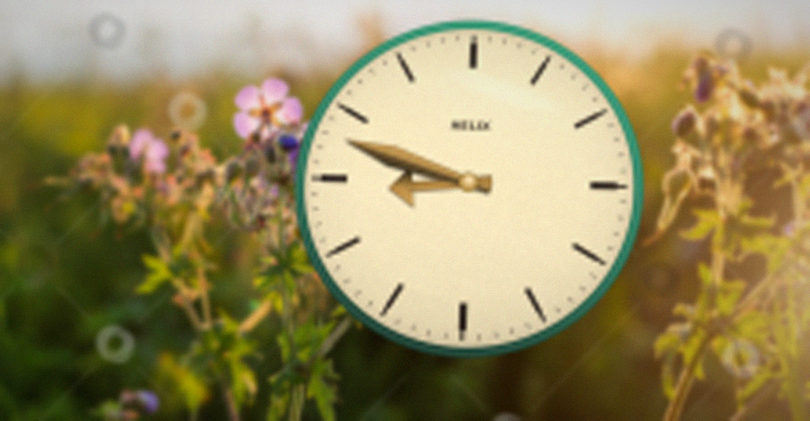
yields h=8 m=48
